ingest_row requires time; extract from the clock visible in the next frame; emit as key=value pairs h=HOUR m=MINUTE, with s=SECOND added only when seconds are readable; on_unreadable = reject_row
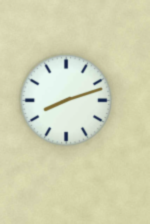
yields h=8 m=12
